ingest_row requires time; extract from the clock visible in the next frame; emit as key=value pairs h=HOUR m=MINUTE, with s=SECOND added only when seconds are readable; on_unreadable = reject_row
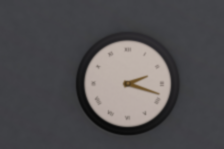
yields h=2 m=18
